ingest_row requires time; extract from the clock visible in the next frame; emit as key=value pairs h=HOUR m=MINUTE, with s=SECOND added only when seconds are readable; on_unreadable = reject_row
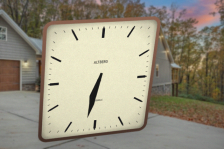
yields h=6 m=32
